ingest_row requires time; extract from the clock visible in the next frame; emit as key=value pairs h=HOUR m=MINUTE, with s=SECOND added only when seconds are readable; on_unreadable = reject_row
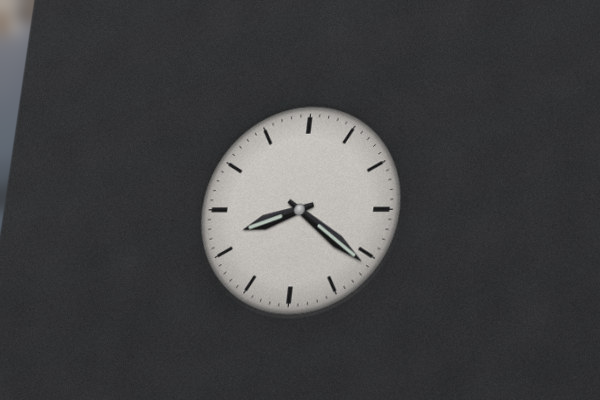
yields h=8 m=21
